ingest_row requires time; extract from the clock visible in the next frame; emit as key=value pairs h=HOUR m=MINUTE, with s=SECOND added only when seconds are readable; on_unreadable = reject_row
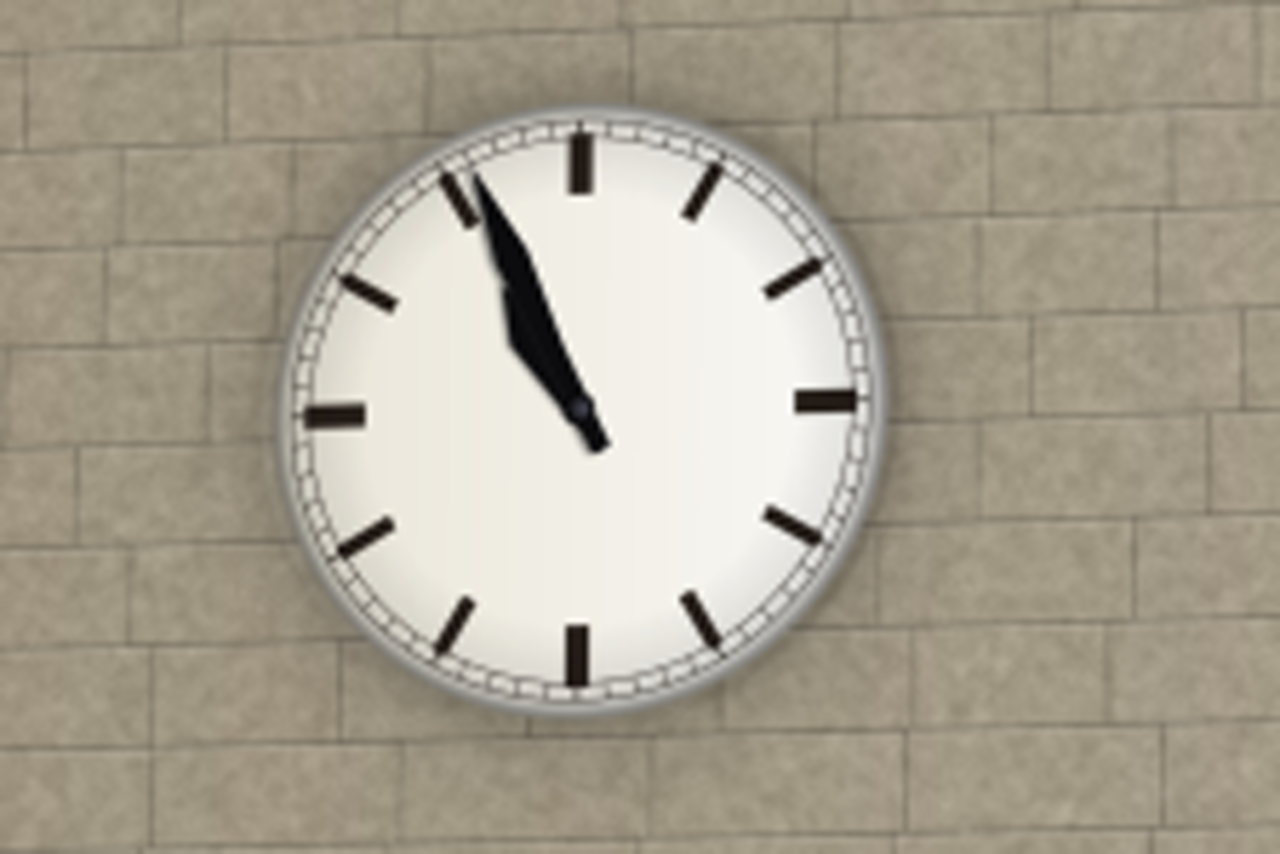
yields h=10 m=56
